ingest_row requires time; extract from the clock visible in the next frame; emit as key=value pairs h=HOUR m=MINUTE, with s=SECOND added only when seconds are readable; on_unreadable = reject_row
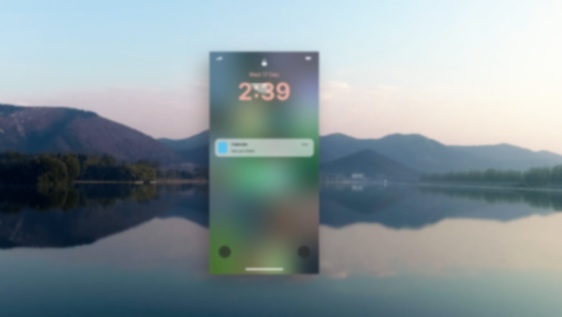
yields h=2 m=39
